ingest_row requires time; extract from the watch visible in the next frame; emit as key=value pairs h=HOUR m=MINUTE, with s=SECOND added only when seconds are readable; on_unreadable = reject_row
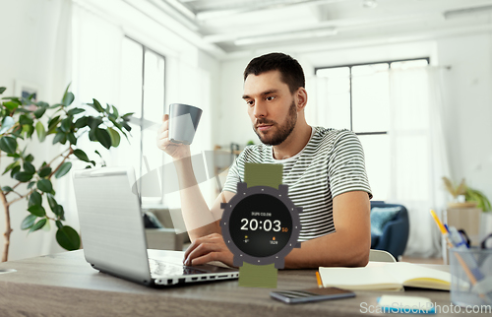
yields h=20 m=3
